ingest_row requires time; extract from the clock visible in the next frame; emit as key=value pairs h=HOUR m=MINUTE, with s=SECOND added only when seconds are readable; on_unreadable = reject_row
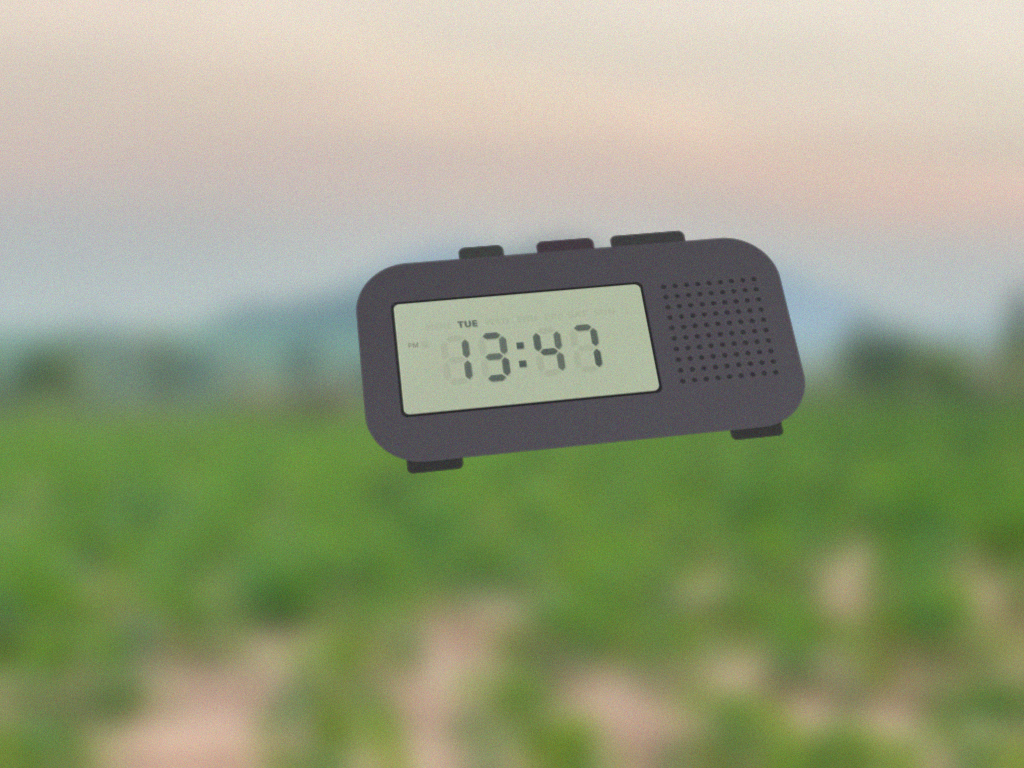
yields h=13 m=47
